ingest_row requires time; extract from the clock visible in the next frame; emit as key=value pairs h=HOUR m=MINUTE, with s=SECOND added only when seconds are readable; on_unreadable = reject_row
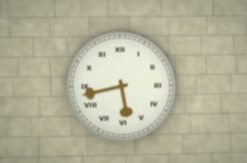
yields h=5 m=43
